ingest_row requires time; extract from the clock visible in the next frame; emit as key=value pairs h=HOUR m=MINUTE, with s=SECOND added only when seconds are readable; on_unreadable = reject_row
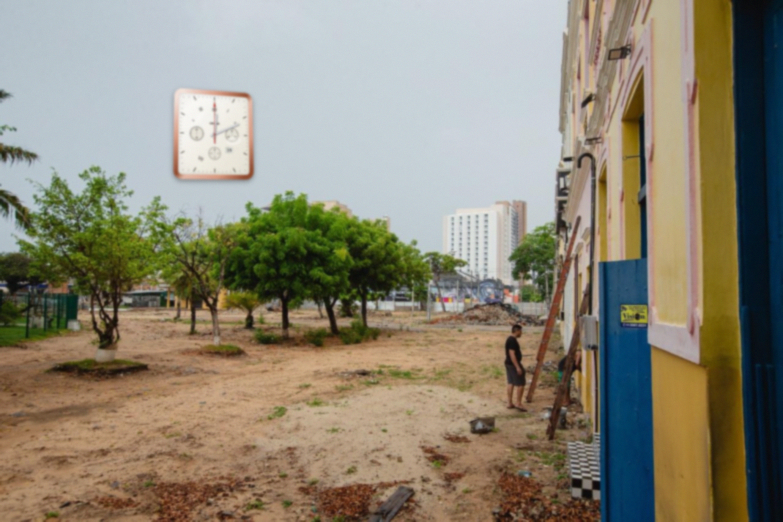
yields h=12 m=11
